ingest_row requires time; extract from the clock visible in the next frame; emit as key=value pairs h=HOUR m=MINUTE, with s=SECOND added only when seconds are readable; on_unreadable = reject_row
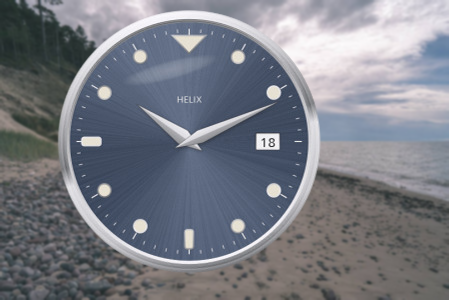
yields h=10 m=11
